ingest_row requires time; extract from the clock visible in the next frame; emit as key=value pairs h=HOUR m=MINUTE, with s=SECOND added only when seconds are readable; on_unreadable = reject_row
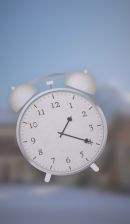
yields h=1 m=20
